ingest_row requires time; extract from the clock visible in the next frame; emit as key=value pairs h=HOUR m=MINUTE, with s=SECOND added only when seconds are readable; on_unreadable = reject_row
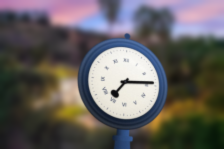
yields h=7 m=14
